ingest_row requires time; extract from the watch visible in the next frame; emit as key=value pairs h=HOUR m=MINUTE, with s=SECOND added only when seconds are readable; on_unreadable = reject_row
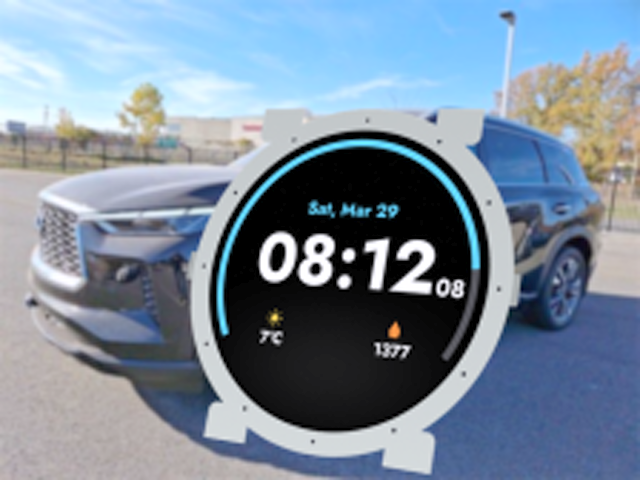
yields h=8 m=12 s=8
